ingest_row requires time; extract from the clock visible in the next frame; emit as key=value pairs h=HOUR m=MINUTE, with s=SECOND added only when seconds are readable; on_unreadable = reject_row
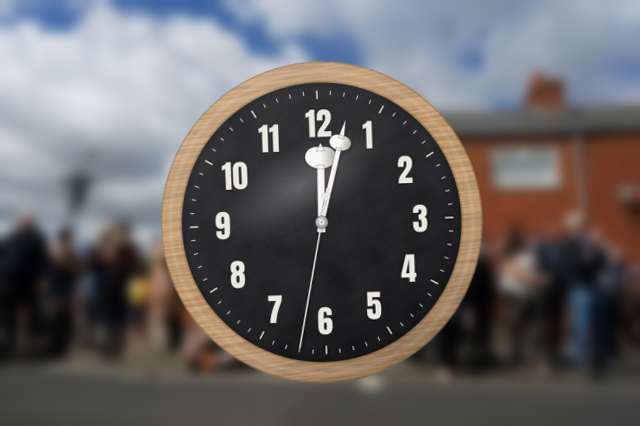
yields h=12 m=2 s=32
